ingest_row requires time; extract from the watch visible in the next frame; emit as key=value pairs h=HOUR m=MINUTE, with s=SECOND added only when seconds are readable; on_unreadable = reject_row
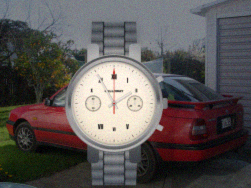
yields h=1 m=55
